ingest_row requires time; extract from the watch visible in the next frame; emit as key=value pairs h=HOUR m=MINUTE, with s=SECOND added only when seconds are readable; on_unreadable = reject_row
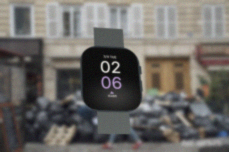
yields h=2 m=6
